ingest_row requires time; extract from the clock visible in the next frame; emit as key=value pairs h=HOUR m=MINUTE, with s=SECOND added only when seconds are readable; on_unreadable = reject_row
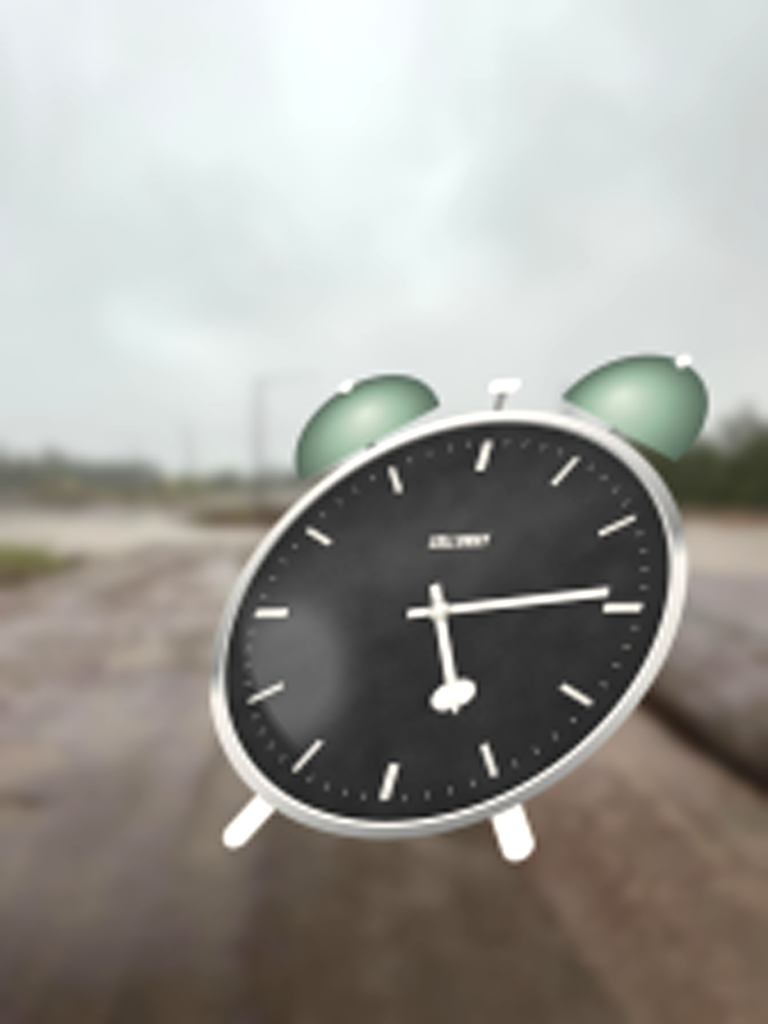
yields h=5 m=14
